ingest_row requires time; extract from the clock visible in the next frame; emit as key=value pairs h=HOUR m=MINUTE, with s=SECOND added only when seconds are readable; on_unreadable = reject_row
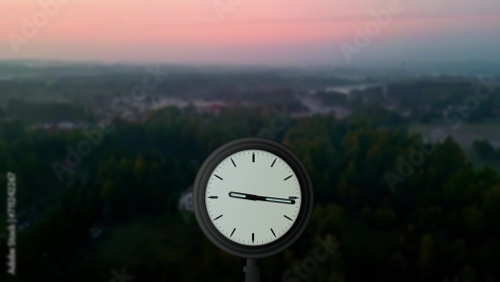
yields h=9 m=16
